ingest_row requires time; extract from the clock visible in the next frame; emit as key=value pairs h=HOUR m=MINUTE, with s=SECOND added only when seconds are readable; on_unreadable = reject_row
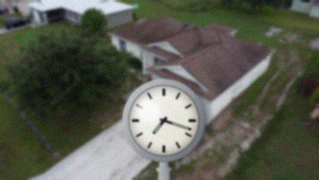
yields h=7 m=18
